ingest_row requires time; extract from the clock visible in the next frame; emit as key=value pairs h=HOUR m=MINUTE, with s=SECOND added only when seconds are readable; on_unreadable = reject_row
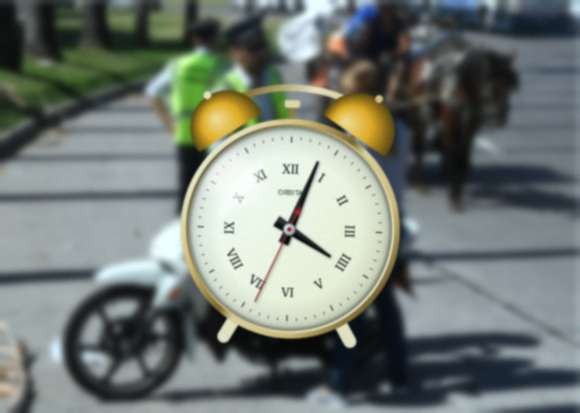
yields h=4 m=3 s=34
